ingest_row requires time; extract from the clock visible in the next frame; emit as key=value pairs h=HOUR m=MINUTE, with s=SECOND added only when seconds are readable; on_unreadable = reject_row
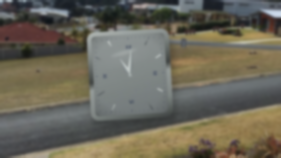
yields h=11 m=1
